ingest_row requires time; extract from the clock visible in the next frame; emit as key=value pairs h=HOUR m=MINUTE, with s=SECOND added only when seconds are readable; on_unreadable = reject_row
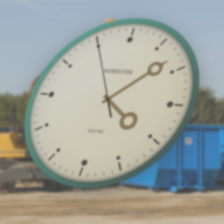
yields h=4 m=7 s=55
